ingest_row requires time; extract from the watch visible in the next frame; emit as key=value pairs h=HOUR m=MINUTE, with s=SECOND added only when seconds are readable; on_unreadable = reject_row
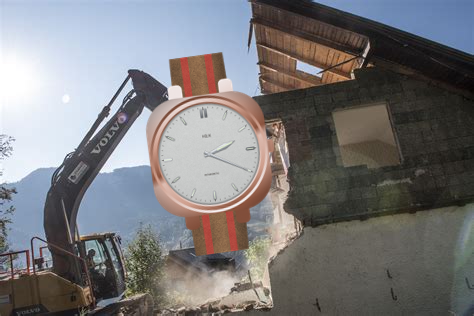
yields h=2 m=20
